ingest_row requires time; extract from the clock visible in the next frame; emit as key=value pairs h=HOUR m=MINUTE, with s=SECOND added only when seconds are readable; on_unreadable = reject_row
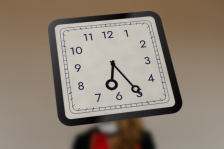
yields h=6 m=25
